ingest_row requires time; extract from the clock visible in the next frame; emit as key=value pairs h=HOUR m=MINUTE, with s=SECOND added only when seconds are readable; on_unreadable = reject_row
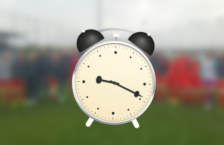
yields h=9 m=19
